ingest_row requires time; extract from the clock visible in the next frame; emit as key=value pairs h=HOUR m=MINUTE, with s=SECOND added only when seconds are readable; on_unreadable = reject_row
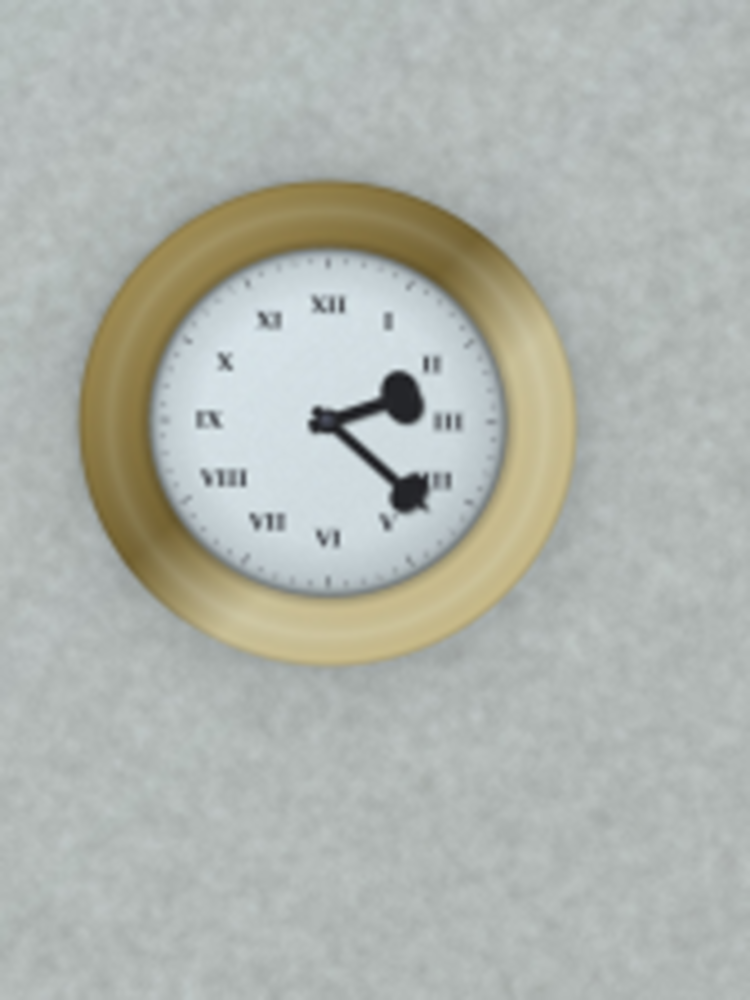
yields h=2 m=22
